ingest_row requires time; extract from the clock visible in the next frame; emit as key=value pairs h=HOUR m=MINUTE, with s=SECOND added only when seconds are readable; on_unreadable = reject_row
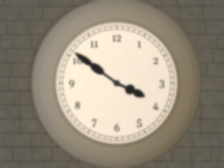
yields h=3 m=51
